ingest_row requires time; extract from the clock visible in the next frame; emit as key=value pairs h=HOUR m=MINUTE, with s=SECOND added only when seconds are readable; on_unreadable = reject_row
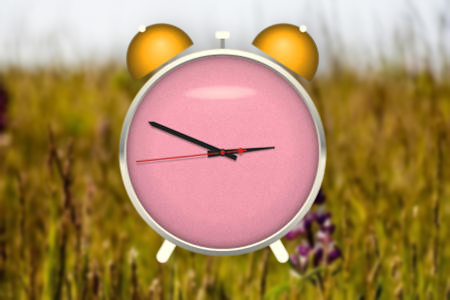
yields h=2 m=48 s=44
